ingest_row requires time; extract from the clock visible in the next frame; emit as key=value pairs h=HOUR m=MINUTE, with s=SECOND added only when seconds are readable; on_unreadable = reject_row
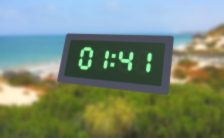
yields h=1 m=41
